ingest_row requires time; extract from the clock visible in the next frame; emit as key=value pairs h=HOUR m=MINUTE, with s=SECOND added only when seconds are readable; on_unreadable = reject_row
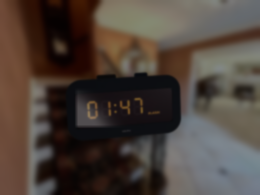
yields h=1 m=47
